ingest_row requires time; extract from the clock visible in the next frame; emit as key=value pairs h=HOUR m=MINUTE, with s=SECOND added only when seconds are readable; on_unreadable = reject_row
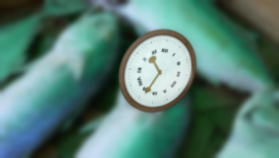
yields h=10 m=34
